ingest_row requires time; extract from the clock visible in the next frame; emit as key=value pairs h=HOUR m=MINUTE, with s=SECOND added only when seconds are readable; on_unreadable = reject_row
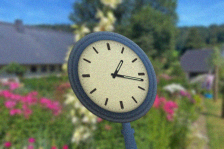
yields h=1 m=17
